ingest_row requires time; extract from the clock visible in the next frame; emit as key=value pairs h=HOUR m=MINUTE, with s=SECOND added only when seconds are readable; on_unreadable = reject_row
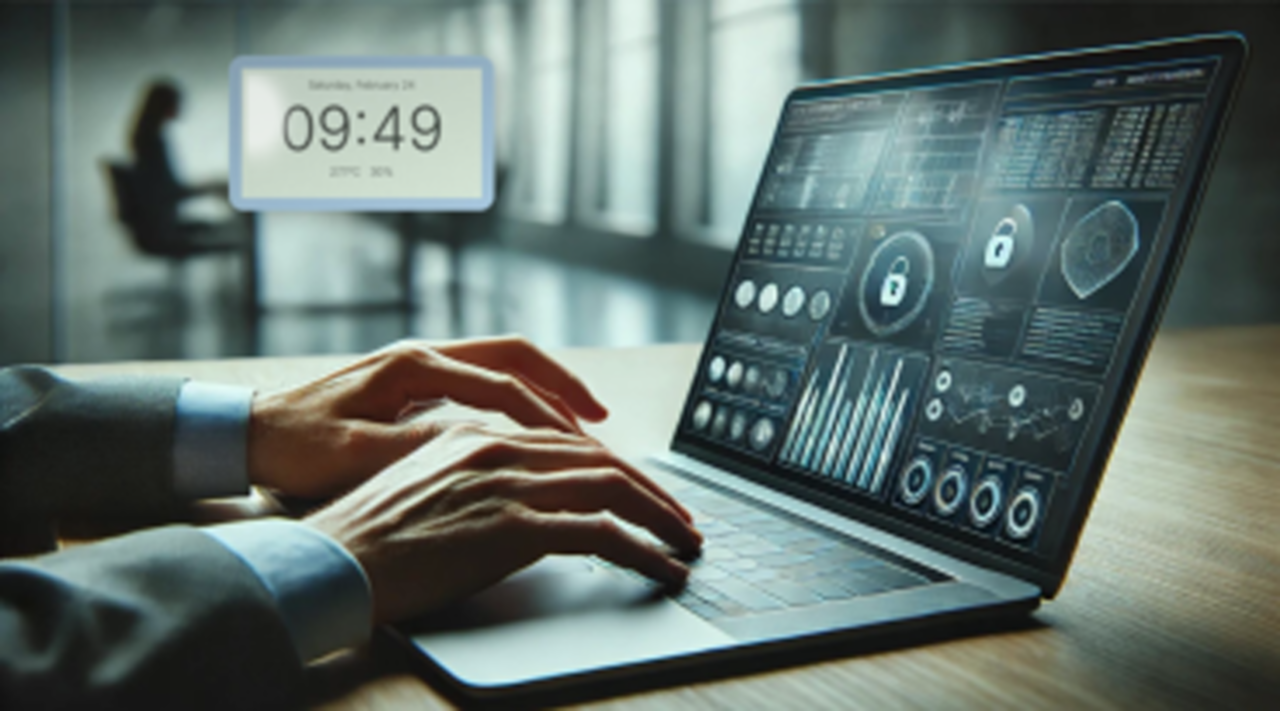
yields h=9 m=49
